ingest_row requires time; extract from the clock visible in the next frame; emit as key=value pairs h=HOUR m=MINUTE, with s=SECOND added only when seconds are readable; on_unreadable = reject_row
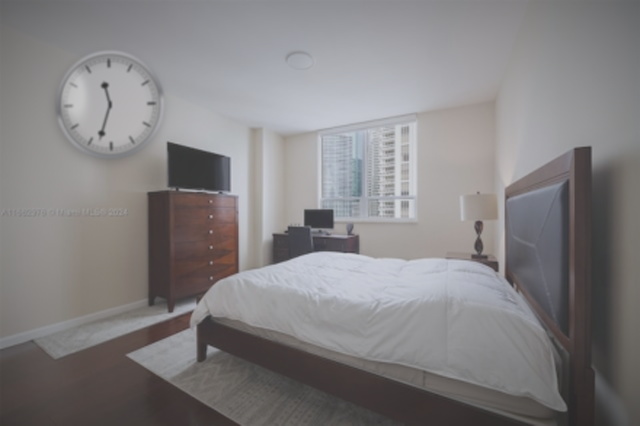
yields h=11 m=33
